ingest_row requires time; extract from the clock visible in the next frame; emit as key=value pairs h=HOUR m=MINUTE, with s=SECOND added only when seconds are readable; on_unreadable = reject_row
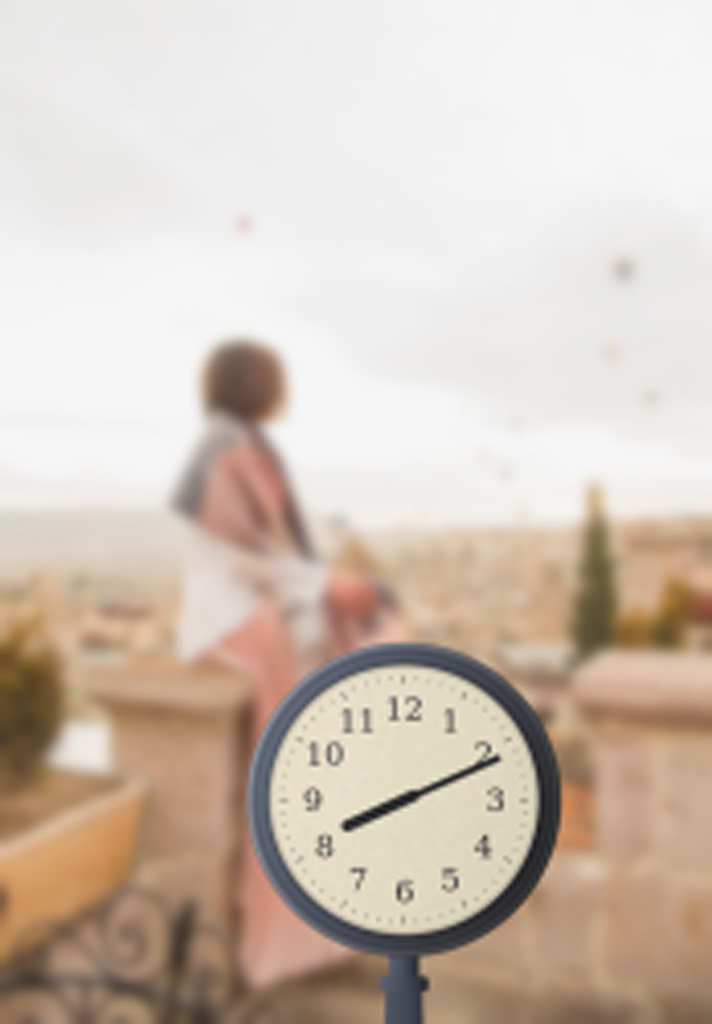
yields h=8 m=11
